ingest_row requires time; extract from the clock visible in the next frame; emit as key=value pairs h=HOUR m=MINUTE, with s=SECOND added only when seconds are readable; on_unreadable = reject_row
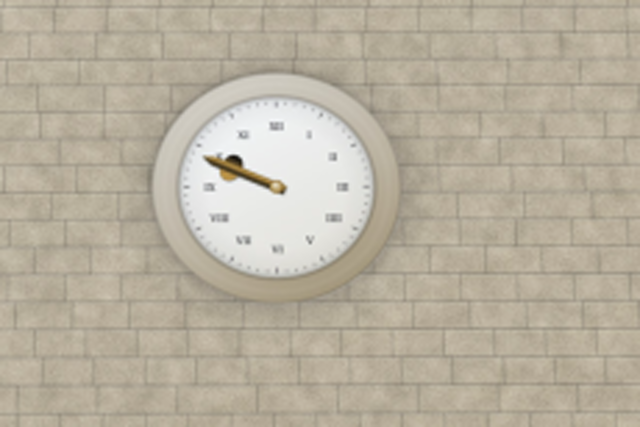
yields h=9 m=49
